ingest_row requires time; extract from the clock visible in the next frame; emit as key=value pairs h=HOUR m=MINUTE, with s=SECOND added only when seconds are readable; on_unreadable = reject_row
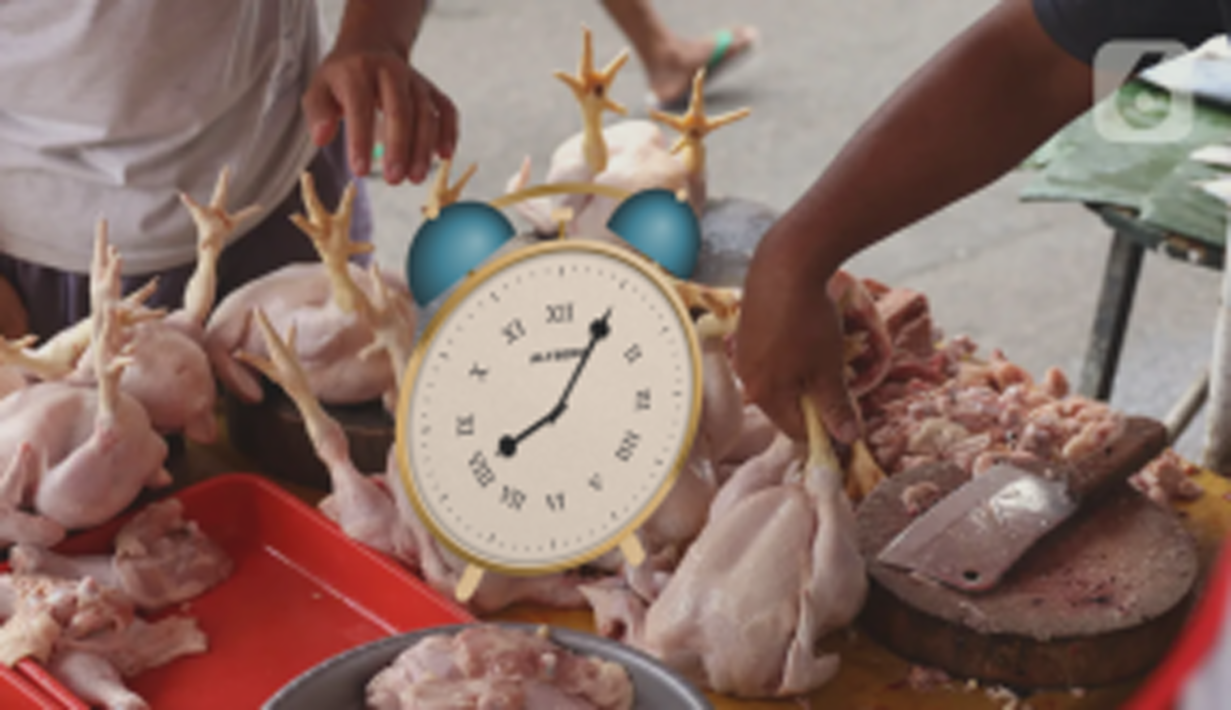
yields h=8 m=5
